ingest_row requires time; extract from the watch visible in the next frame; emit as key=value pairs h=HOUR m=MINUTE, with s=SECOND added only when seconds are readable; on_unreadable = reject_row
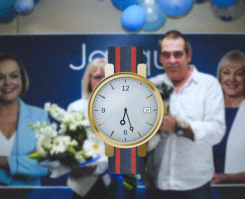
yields h=6 m=27
